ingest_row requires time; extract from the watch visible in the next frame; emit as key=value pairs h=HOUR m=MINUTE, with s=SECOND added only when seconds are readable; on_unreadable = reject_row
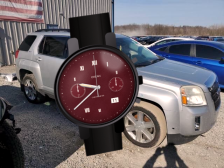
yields h=9 m=39
